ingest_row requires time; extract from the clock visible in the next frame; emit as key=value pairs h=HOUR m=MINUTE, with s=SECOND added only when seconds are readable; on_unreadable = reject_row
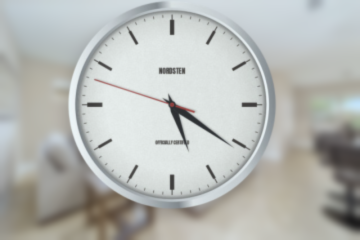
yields h=5 m=20 s=48
